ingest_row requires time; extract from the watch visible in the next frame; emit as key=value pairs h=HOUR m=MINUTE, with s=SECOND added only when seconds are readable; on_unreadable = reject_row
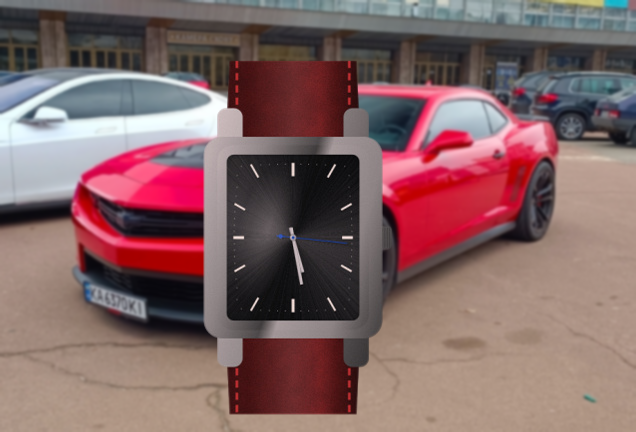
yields h=5 m=28 s=16
